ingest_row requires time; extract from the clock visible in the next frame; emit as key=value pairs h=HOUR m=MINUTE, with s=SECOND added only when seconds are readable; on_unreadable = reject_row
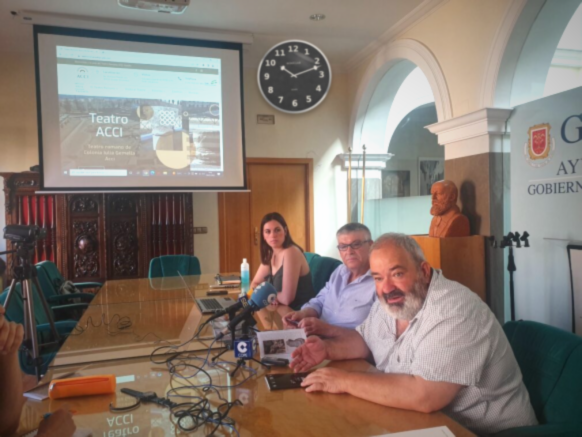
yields h=10 m=12
